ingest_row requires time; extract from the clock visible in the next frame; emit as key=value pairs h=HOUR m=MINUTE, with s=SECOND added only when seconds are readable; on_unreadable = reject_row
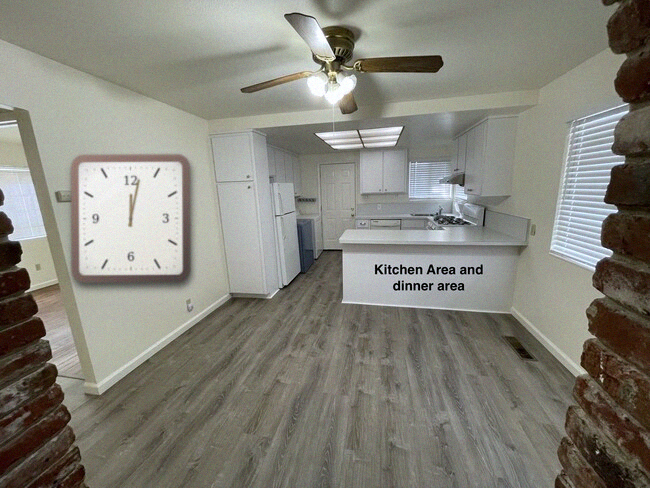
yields h=12 m=2
